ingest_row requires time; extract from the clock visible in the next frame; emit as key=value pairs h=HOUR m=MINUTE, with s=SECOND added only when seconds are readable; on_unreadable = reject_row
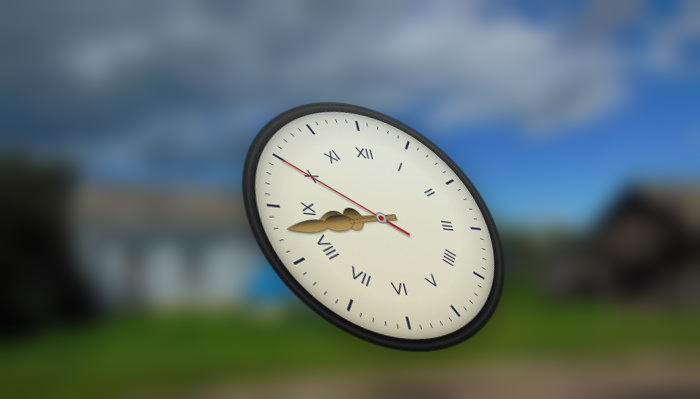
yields h=8 m=42 s=50
